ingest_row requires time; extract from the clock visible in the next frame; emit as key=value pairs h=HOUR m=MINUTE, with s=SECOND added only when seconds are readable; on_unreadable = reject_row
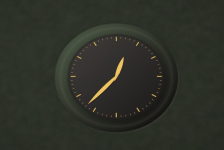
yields h=12 m=37
